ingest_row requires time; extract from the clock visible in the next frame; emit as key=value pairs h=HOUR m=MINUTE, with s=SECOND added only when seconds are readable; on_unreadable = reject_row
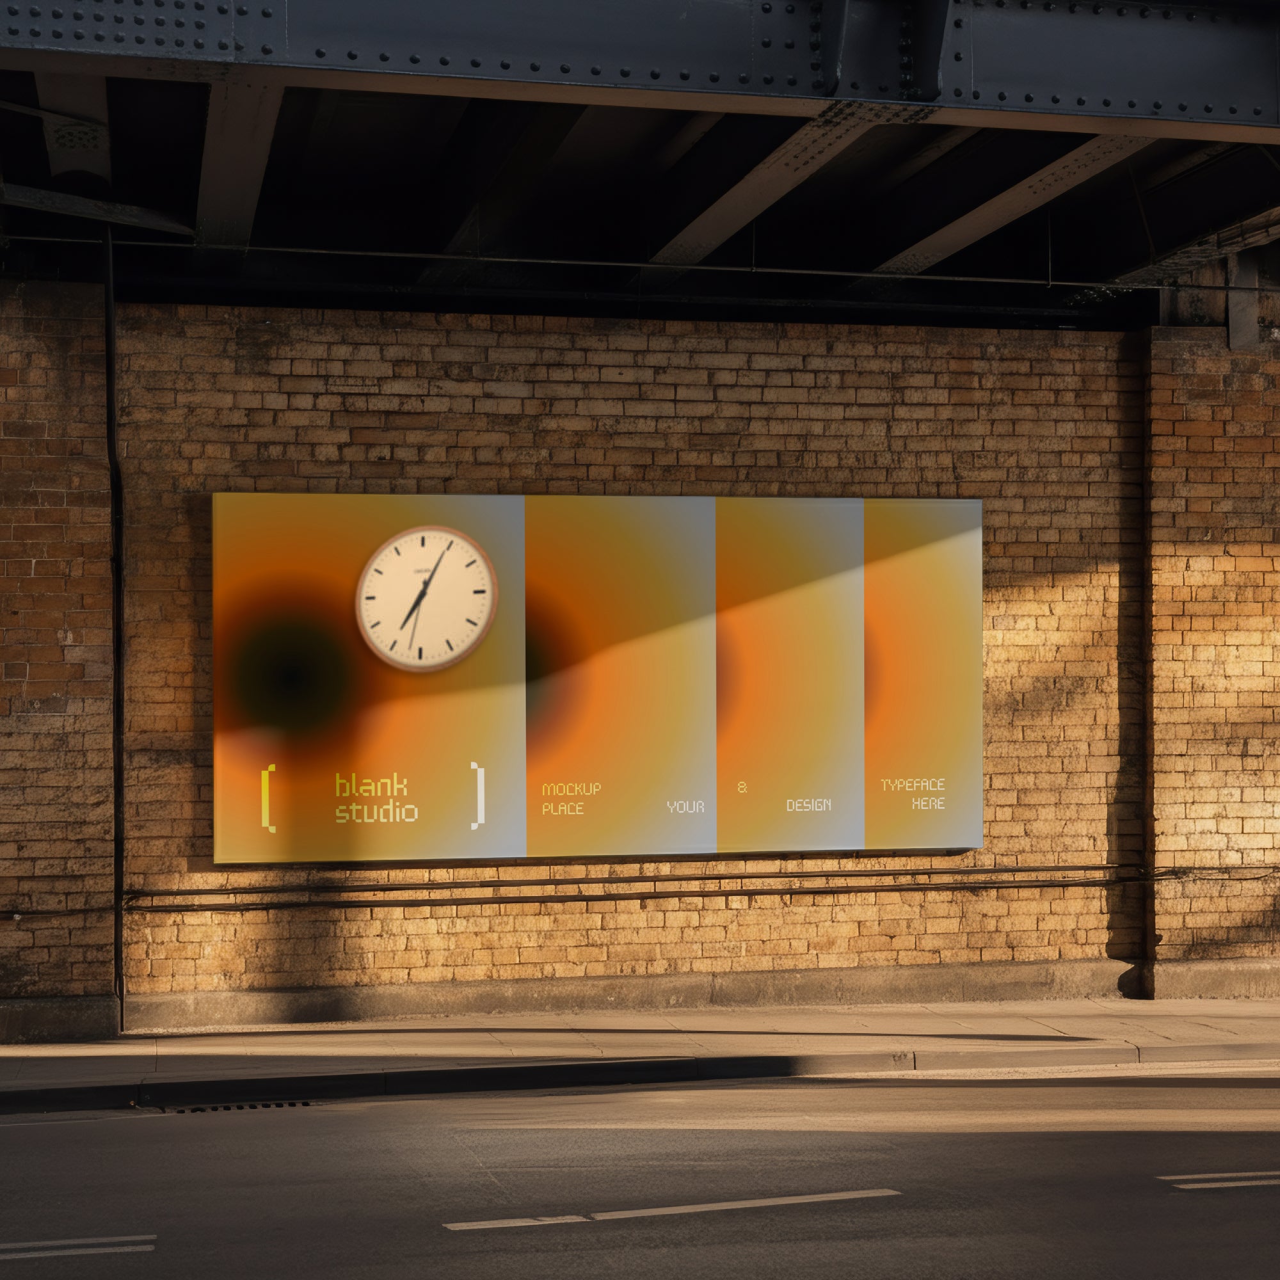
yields h=7 m=4 s=32
